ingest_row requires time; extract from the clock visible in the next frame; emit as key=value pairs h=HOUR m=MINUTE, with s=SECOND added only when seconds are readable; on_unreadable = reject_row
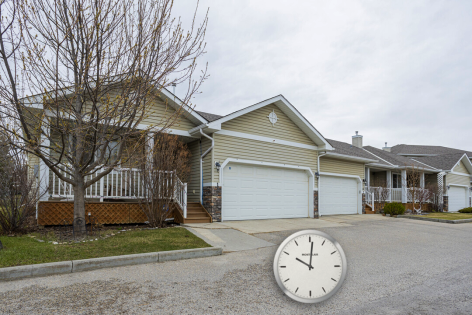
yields h=10 m=1
